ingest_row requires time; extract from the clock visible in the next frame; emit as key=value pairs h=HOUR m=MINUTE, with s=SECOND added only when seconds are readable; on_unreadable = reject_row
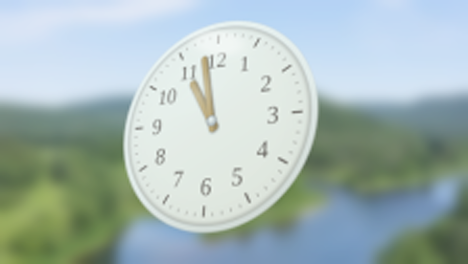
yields h=10 m=58
